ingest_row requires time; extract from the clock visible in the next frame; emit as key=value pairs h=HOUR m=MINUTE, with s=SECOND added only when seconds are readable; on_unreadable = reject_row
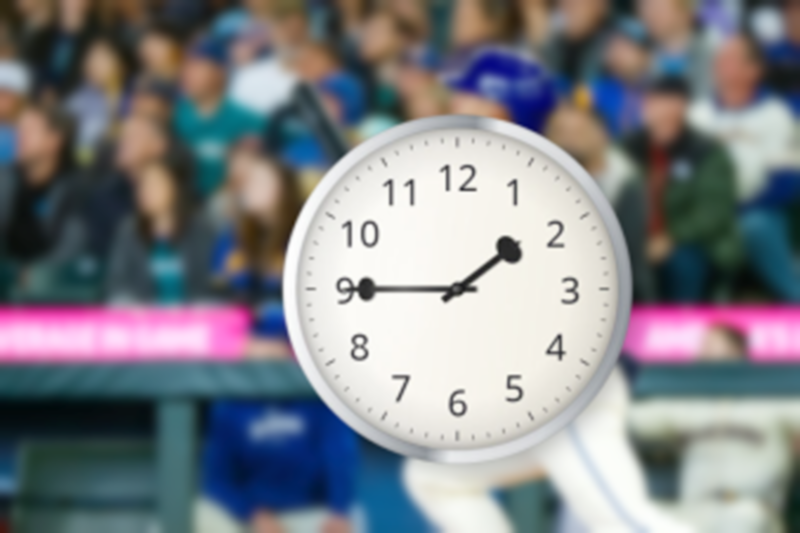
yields h=1 m=45
